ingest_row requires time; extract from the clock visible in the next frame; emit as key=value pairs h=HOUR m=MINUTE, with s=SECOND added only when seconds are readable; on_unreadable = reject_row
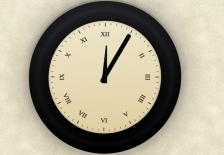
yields h=12 m=5
